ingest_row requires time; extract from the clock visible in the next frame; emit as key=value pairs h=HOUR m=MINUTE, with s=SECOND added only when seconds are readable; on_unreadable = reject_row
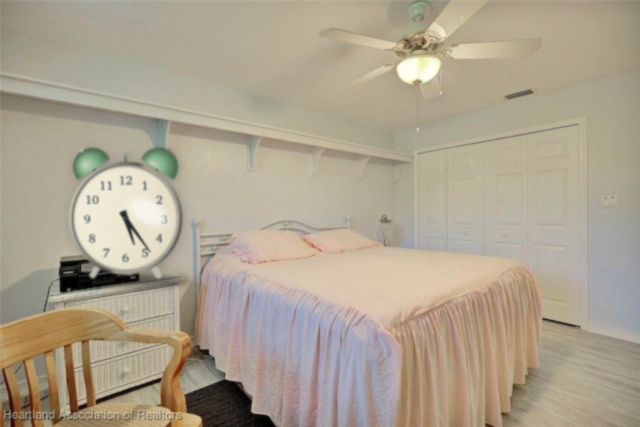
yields h=5 m=24
